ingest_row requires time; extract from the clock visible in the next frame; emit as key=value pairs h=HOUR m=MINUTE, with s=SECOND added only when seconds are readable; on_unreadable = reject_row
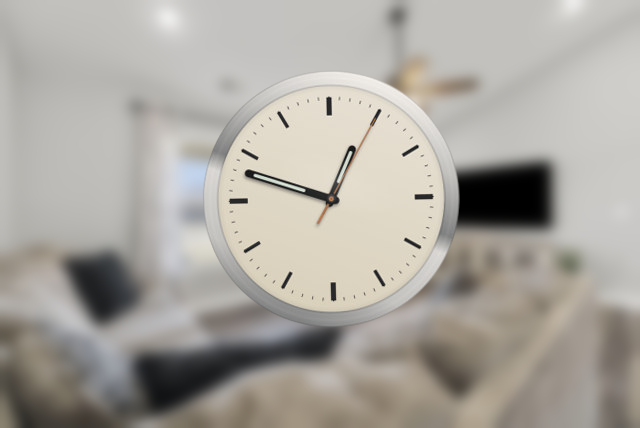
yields h=12 m=48 s=5
